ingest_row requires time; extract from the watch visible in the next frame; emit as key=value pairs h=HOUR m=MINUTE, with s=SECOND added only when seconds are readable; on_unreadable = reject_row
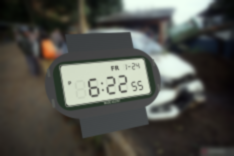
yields h=6 m=22
